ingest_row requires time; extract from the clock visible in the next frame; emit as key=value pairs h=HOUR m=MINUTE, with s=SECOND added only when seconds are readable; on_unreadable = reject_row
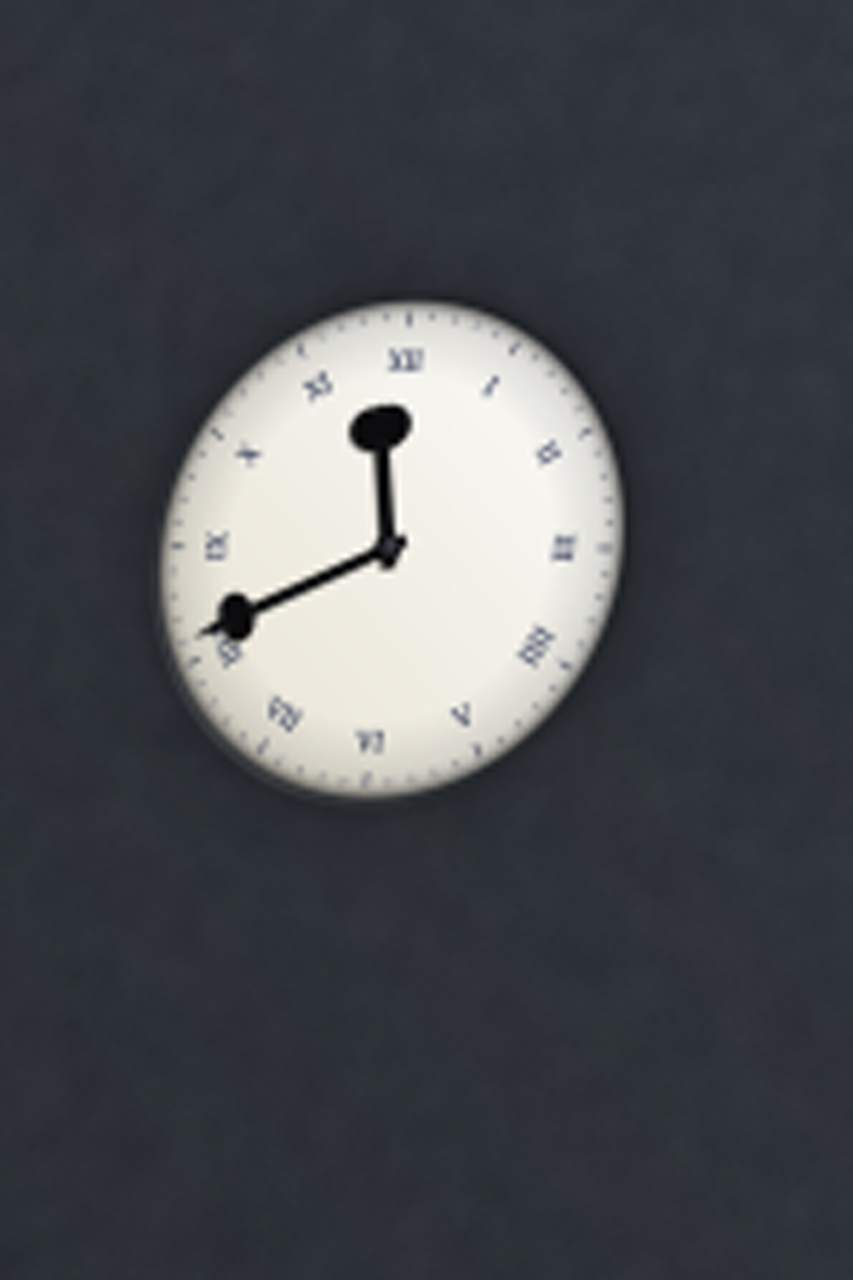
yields h=11 m=41
